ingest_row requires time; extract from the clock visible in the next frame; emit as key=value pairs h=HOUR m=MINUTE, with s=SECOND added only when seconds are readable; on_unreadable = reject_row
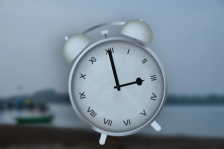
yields h=3 m=0
